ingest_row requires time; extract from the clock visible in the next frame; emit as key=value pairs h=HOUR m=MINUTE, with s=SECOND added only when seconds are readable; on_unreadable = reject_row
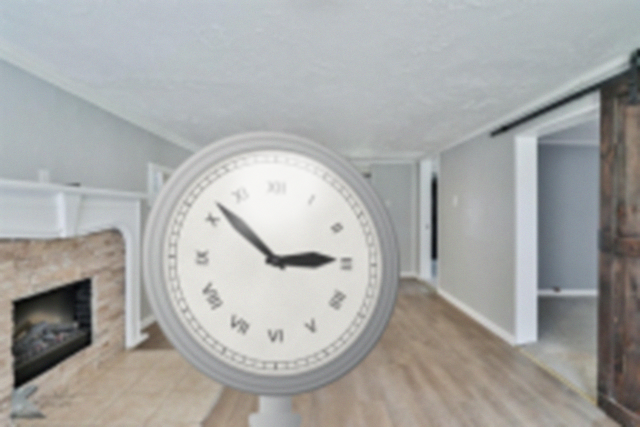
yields h=2 m=52
